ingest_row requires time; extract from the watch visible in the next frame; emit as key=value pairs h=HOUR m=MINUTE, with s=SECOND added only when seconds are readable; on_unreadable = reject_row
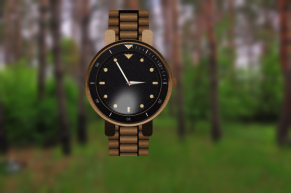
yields h=2 m=55
